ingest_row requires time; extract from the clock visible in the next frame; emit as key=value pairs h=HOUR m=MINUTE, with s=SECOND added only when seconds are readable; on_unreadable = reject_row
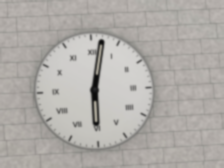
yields h=6 m=2
